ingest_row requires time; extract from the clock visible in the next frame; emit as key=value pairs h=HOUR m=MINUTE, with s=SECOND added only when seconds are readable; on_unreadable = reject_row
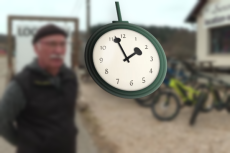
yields h=1 m=57
